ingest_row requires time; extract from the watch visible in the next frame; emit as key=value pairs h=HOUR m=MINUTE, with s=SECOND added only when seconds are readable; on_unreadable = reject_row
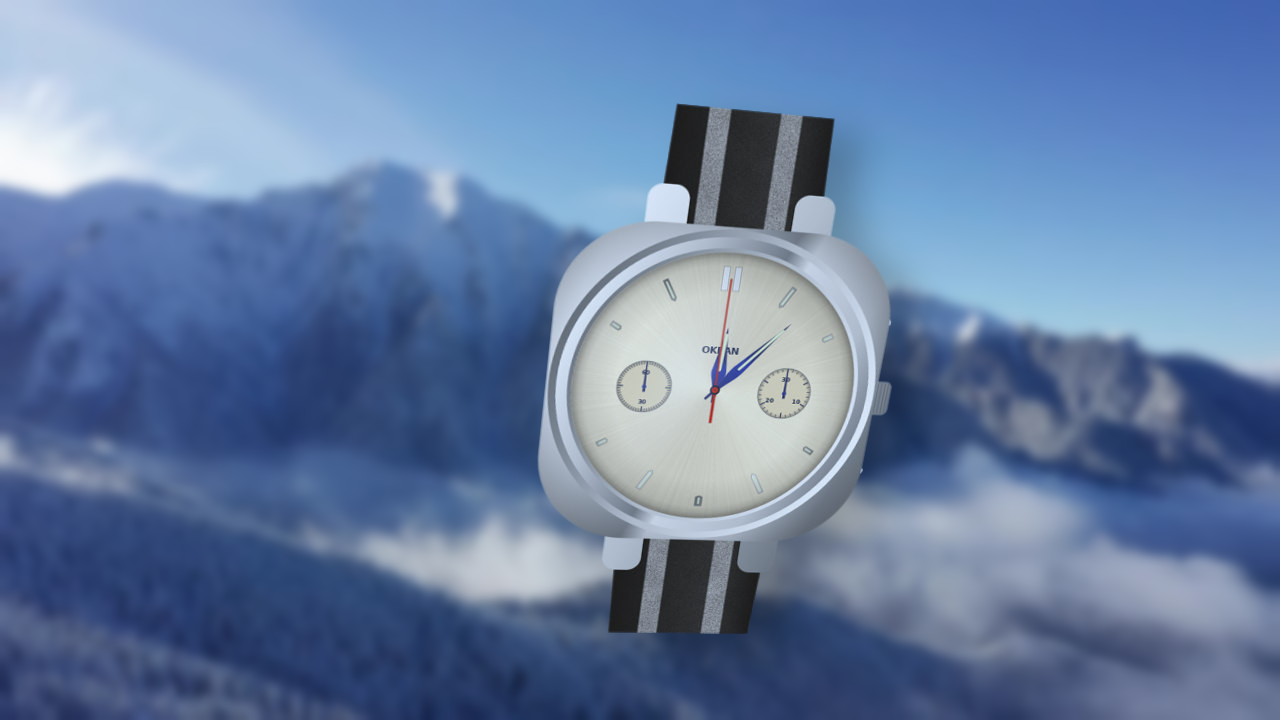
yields h=12 m=7
